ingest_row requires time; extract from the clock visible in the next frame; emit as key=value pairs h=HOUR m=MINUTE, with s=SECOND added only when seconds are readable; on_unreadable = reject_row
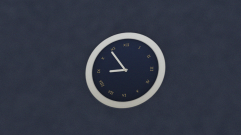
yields h=8 m=54
